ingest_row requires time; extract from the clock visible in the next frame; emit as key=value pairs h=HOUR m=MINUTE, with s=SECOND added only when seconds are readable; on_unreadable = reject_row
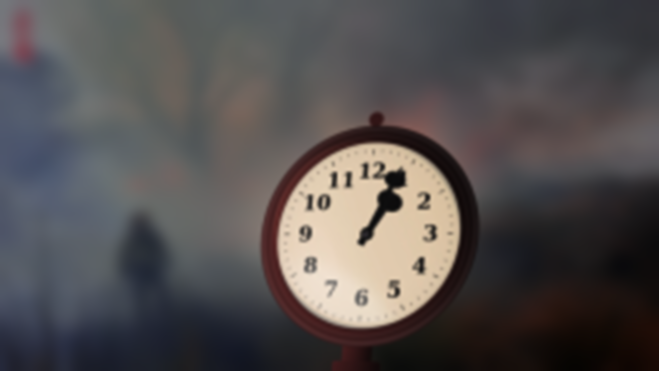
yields h=1 m=4
